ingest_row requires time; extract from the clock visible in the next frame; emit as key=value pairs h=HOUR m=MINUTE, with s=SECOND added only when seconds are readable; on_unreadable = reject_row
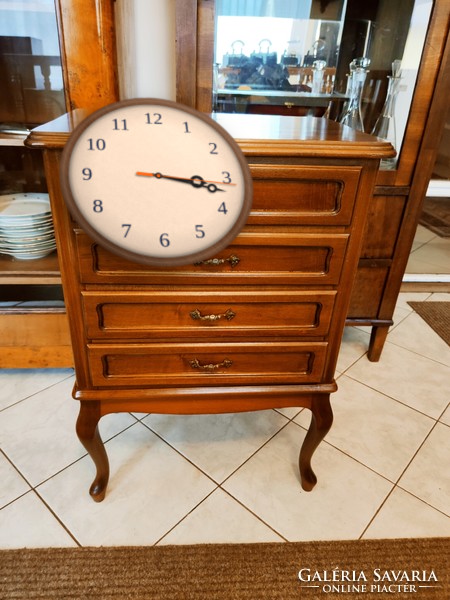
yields h=3 m=17 s=16
